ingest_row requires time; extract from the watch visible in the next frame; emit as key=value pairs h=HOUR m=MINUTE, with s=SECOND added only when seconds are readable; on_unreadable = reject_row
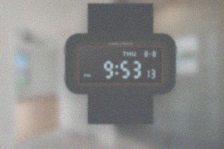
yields h=9 m=53
